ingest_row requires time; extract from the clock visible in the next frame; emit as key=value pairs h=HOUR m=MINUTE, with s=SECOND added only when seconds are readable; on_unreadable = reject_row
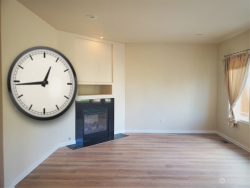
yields h=12 m=44
